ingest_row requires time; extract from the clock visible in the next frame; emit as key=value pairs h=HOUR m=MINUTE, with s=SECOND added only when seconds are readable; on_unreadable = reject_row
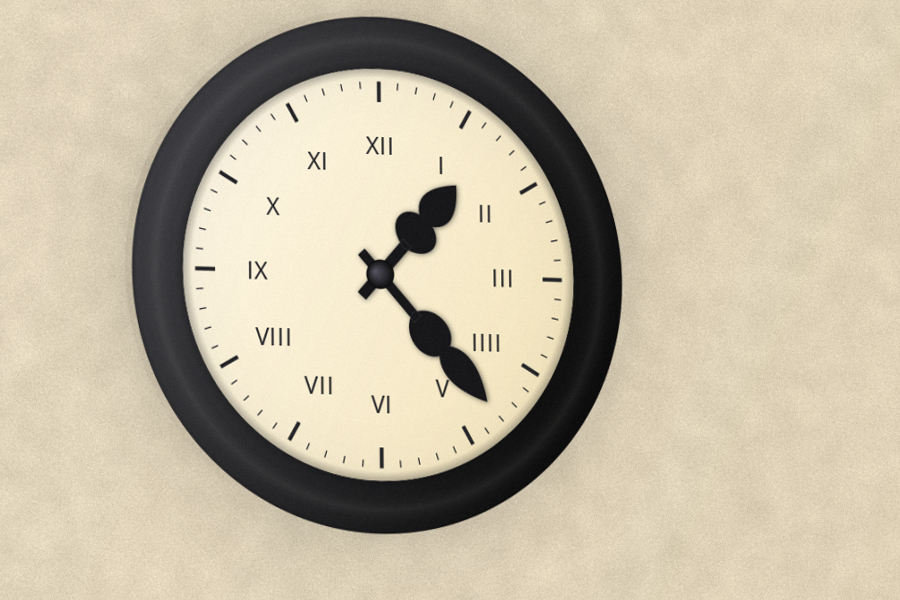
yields h=1 m=23
